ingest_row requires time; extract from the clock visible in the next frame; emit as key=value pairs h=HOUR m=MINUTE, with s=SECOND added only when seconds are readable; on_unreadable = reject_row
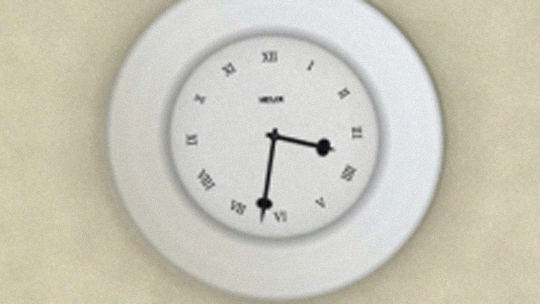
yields h=3 m=32
